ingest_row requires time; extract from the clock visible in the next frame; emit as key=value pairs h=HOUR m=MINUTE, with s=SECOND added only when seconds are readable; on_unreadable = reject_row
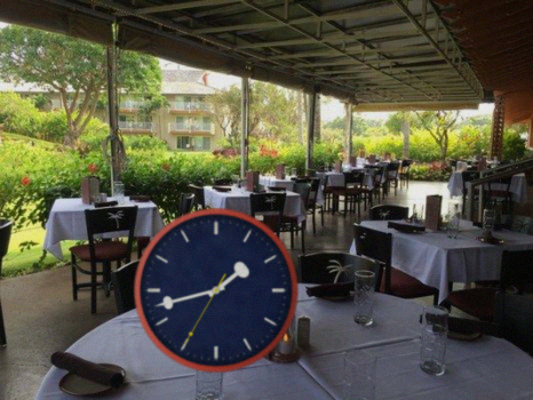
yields h=1 m=42 s=35
